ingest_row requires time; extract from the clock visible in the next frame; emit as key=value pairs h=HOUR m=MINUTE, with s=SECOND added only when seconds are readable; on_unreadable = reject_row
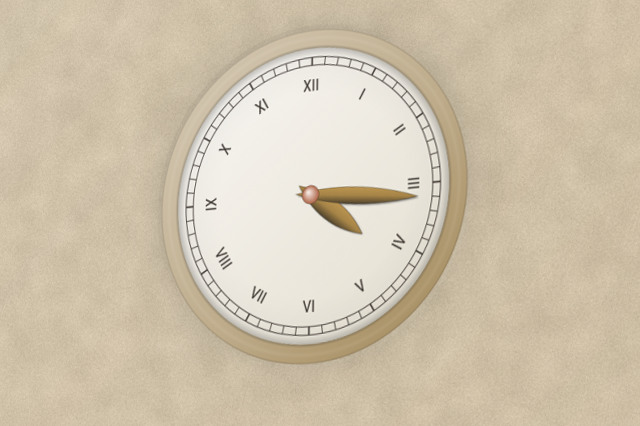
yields h=4 m=16
